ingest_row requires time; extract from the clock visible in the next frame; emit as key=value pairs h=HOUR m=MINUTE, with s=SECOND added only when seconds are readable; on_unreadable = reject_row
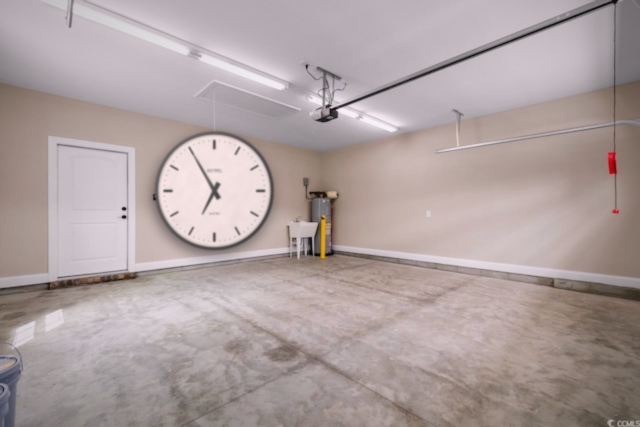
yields h=6 m=55
